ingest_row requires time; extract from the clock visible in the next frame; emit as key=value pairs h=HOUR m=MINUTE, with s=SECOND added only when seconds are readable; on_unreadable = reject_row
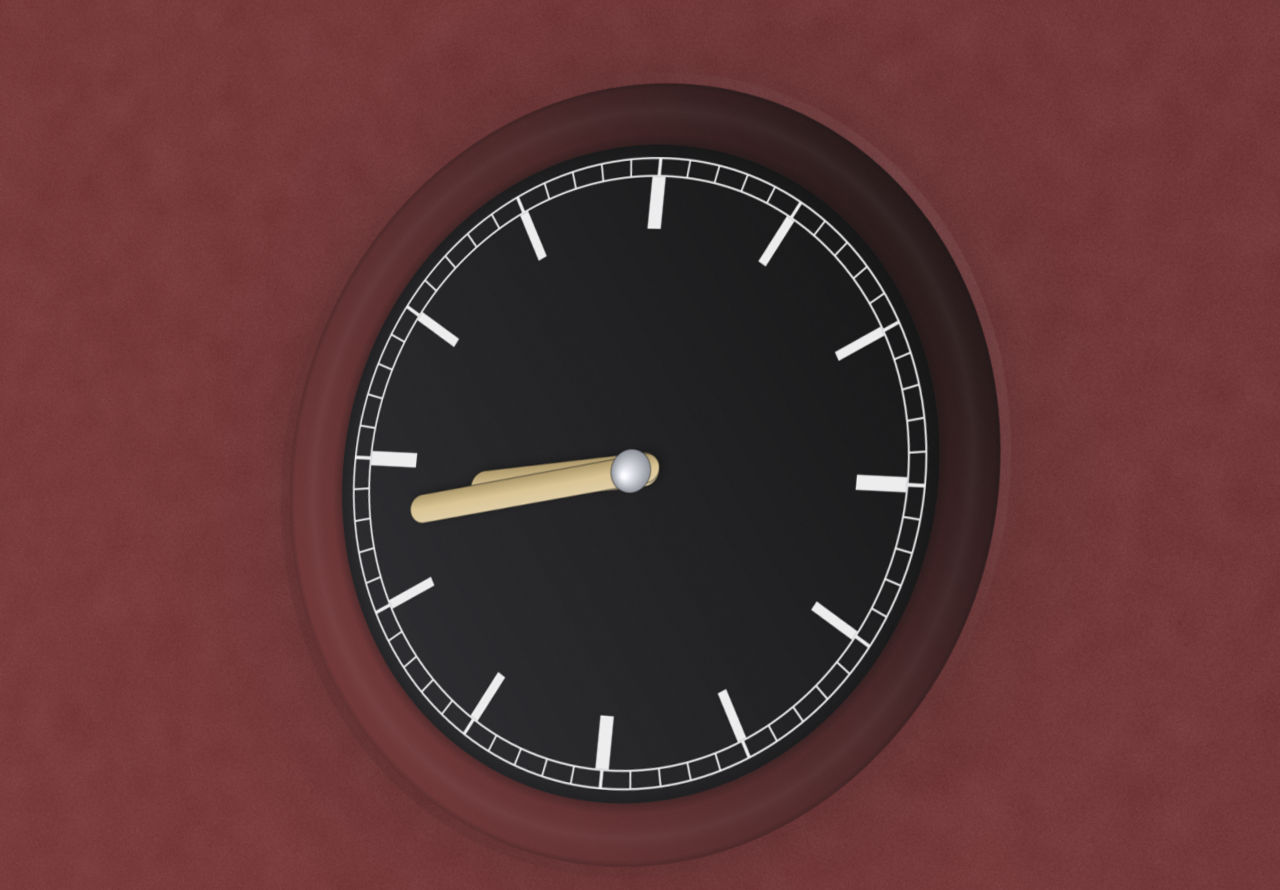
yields h=8 m=43
